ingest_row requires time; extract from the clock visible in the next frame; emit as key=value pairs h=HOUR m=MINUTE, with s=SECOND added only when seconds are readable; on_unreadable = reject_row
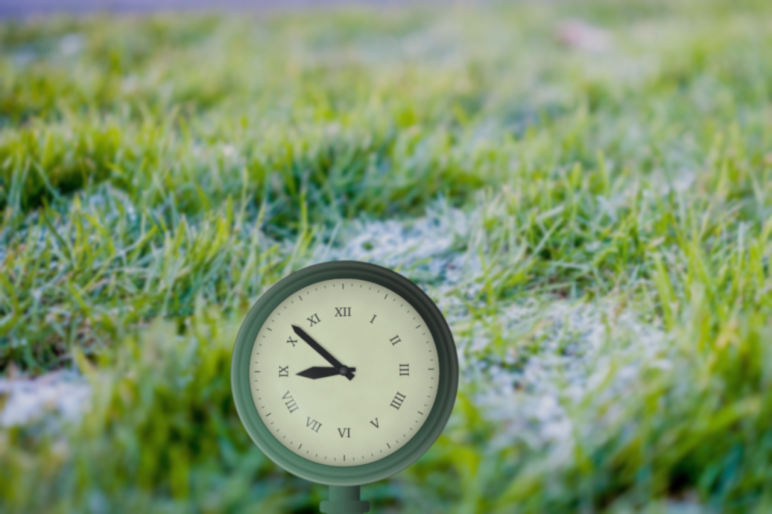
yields h=8 m=52
